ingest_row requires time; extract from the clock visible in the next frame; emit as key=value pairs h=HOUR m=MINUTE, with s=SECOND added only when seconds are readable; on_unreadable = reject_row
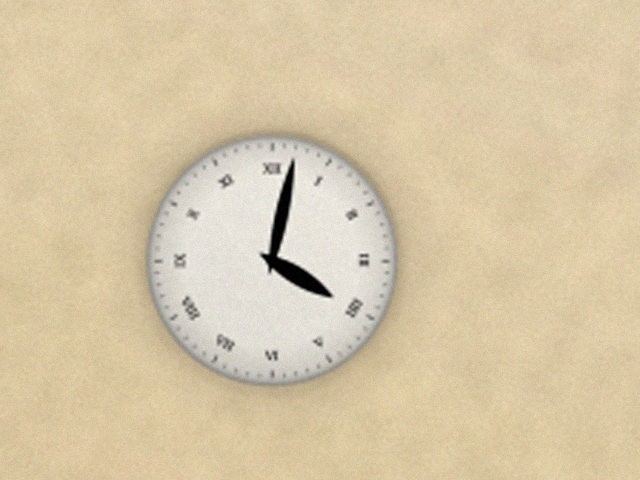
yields h=4 m=2
